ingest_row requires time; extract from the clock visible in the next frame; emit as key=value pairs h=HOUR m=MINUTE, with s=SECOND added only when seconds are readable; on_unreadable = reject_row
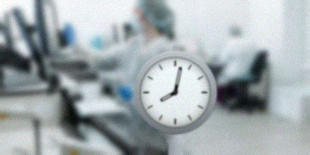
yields h=8 m=2
